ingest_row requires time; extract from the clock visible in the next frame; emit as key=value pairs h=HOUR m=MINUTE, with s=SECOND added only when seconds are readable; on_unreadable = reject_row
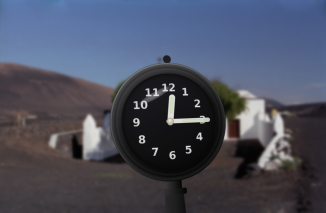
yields h=12 m=15
